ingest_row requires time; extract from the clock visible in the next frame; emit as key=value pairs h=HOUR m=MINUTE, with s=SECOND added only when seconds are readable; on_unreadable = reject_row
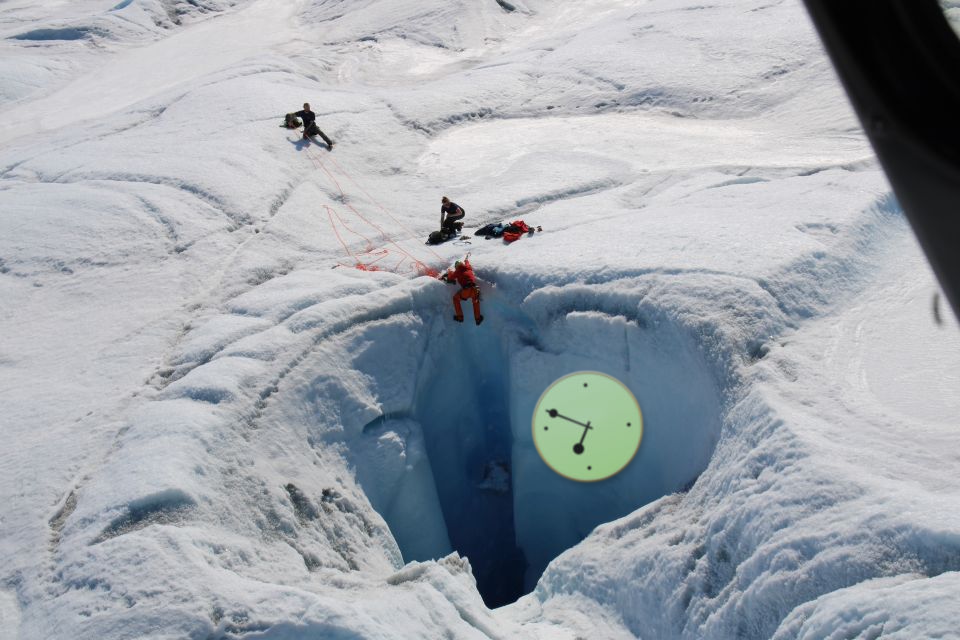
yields h=6 m=49
